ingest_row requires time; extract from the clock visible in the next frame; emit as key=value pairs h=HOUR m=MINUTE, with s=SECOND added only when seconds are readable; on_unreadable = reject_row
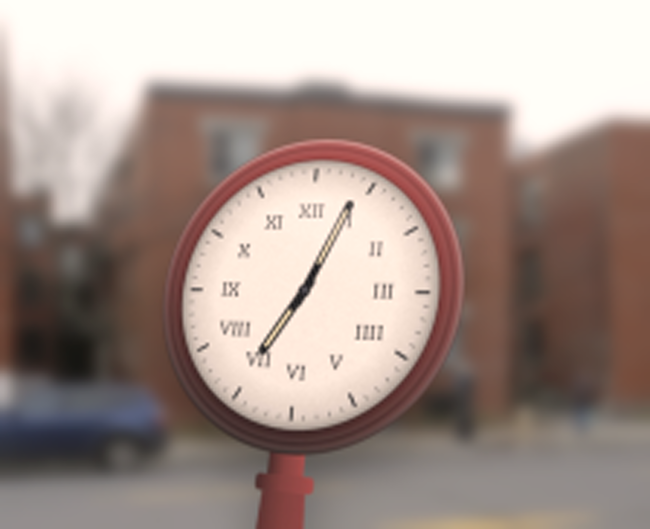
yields h=7 m=4
